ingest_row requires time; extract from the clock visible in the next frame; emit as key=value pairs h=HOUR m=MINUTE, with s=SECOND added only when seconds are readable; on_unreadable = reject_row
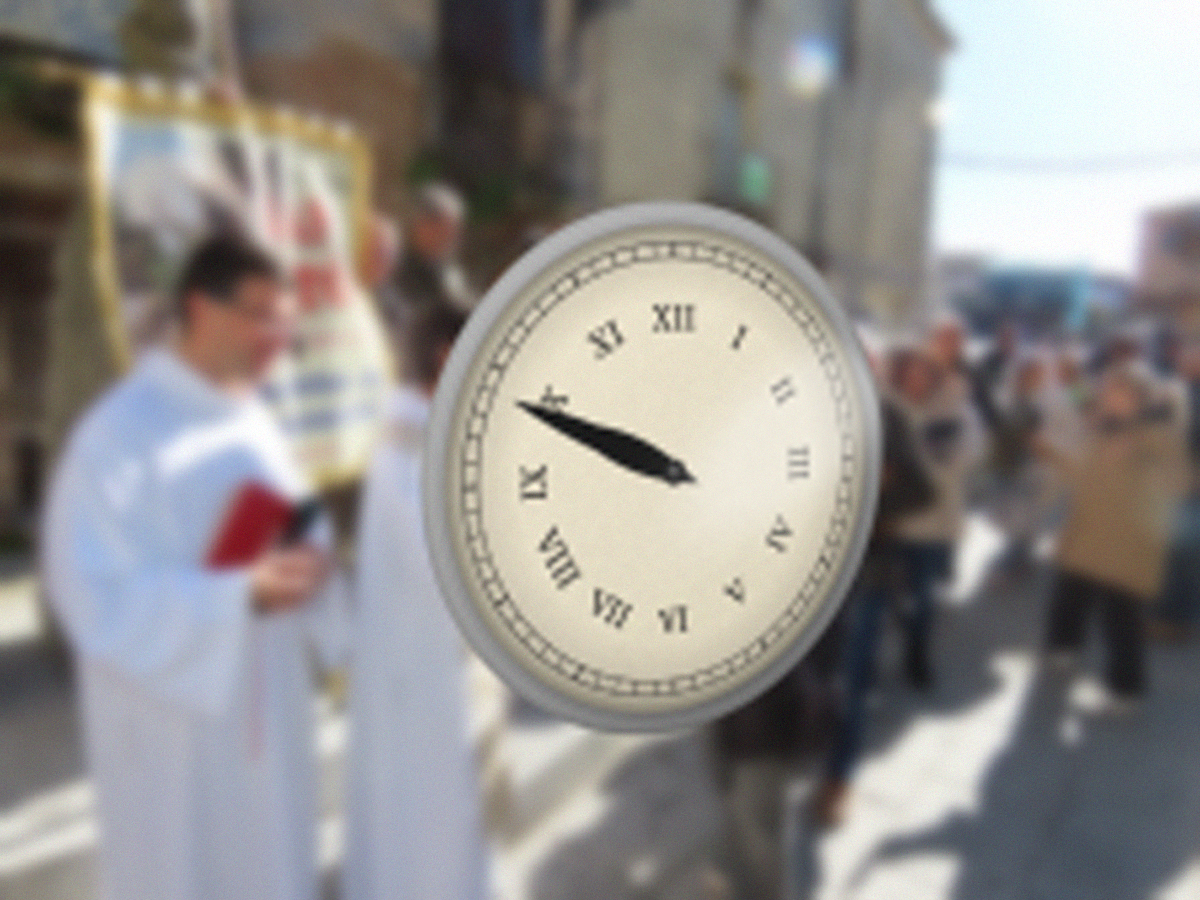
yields h=9 m=49
